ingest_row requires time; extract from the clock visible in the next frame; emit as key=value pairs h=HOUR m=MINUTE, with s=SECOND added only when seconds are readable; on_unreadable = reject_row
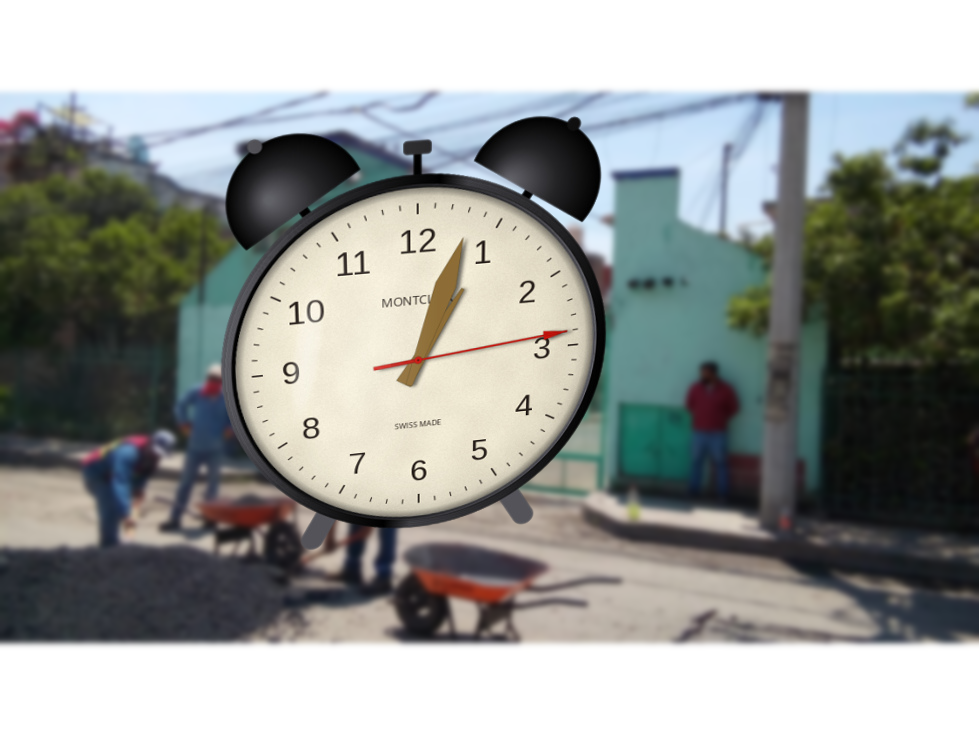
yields h=1 m=3 s=14
